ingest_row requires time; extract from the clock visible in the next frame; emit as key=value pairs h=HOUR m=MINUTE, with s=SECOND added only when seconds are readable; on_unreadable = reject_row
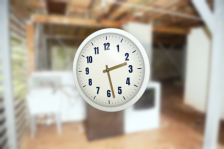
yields h=2 m=28
